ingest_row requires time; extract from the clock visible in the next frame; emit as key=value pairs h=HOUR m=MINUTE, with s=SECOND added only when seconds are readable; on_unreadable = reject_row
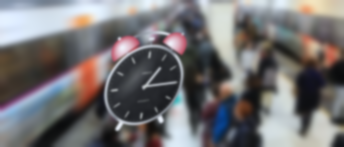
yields h=1 m=15
